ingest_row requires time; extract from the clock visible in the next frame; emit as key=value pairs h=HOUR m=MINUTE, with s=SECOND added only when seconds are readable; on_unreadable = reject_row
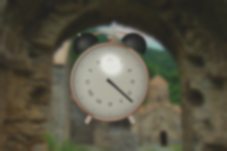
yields h=4 m=22
